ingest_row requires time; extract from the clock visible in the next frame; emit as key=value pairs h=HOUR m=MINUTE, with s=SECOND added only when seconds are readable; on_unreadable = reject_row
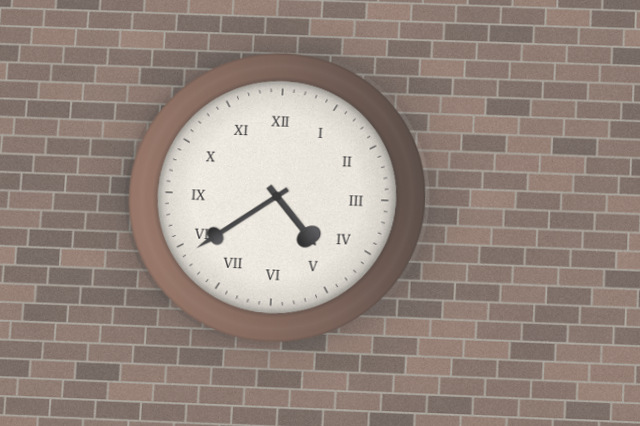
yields h=4 m=39
